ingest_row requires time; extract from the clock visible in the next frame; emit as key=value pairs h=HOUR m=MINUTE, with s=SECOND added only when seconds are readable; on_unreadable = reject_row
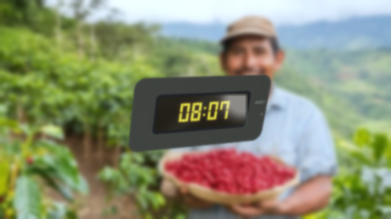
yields h=8 m=7
